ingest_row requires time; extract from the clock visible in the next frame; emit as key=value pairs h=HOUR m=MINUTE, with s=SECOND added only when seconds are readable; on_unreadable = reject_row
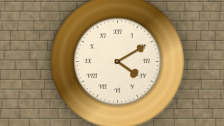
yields h=4 m=10
